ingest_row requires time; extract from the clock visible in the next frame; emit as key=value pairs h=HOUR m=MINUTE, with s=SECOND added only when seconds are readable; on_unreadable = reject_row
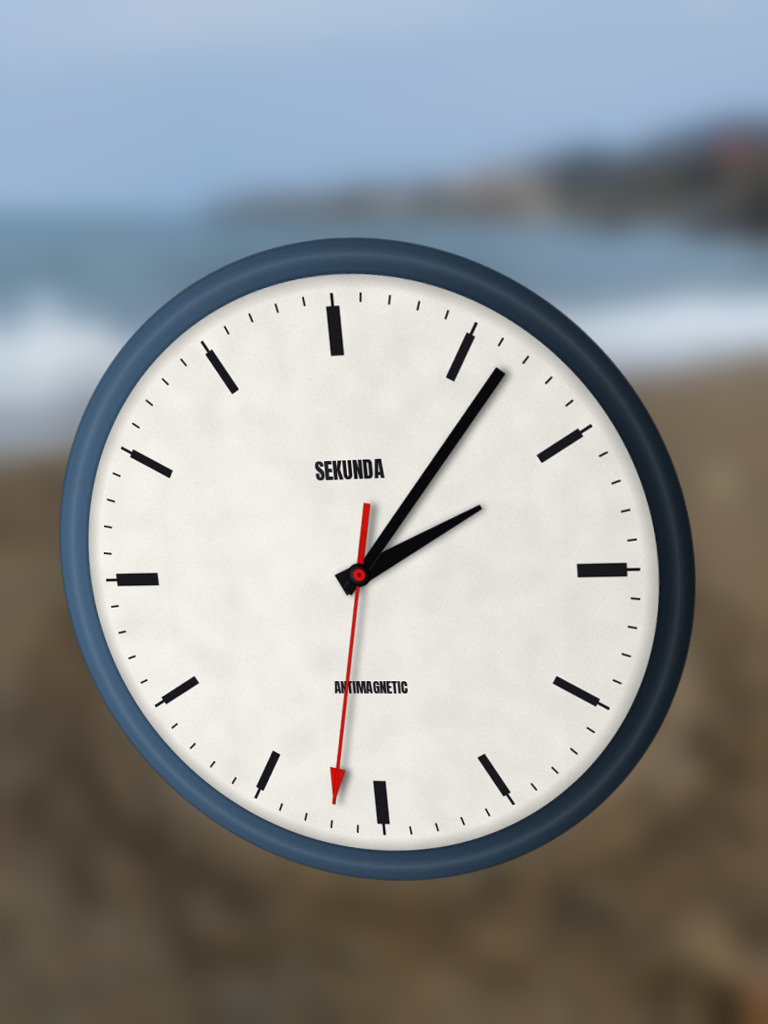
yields h=2 m=6 s=32
